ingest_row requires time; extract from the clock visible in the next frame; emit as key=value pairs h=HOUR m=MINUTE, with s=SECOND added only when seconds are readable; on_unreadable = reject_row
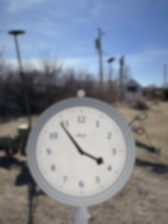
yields h=3 m=54
